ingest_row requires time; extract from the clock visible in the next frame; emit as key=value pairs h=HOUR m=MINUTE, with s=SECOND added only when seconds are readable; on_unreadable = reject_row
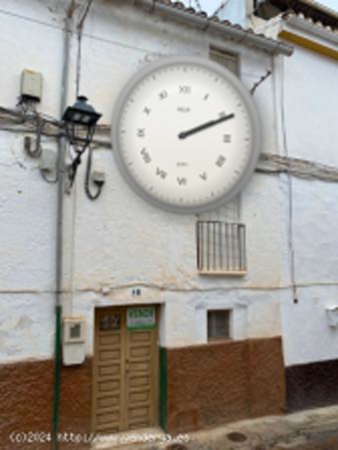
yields h=2 m=11
